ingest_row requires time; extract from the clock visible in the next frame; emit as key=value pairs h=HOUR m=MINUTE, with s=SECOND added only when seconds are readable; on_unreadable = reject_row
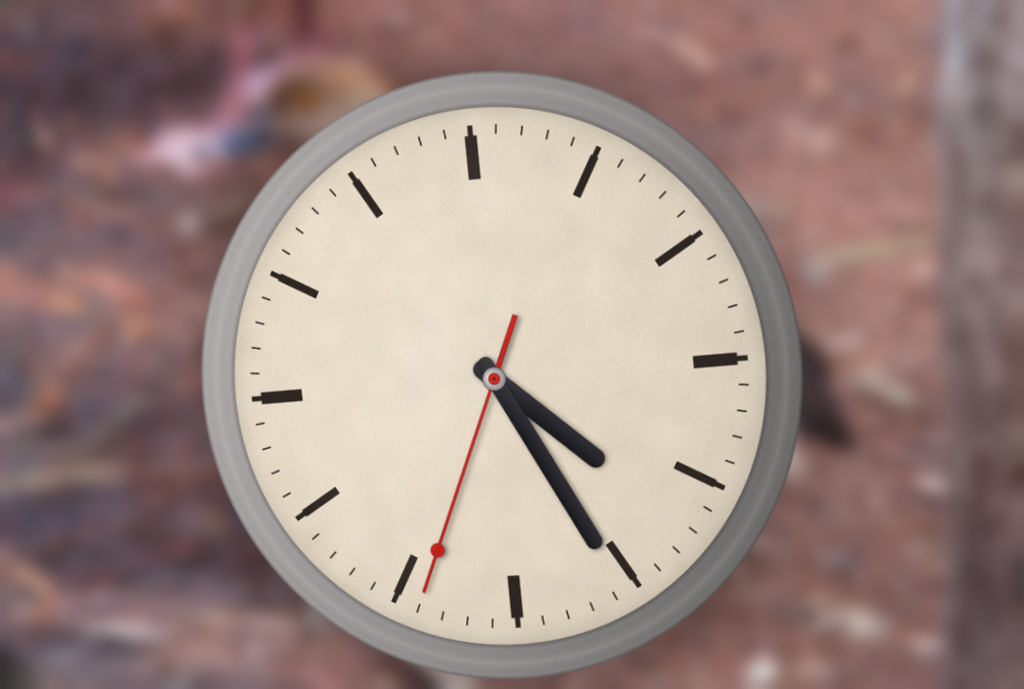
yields h=4 m=25 s=34
